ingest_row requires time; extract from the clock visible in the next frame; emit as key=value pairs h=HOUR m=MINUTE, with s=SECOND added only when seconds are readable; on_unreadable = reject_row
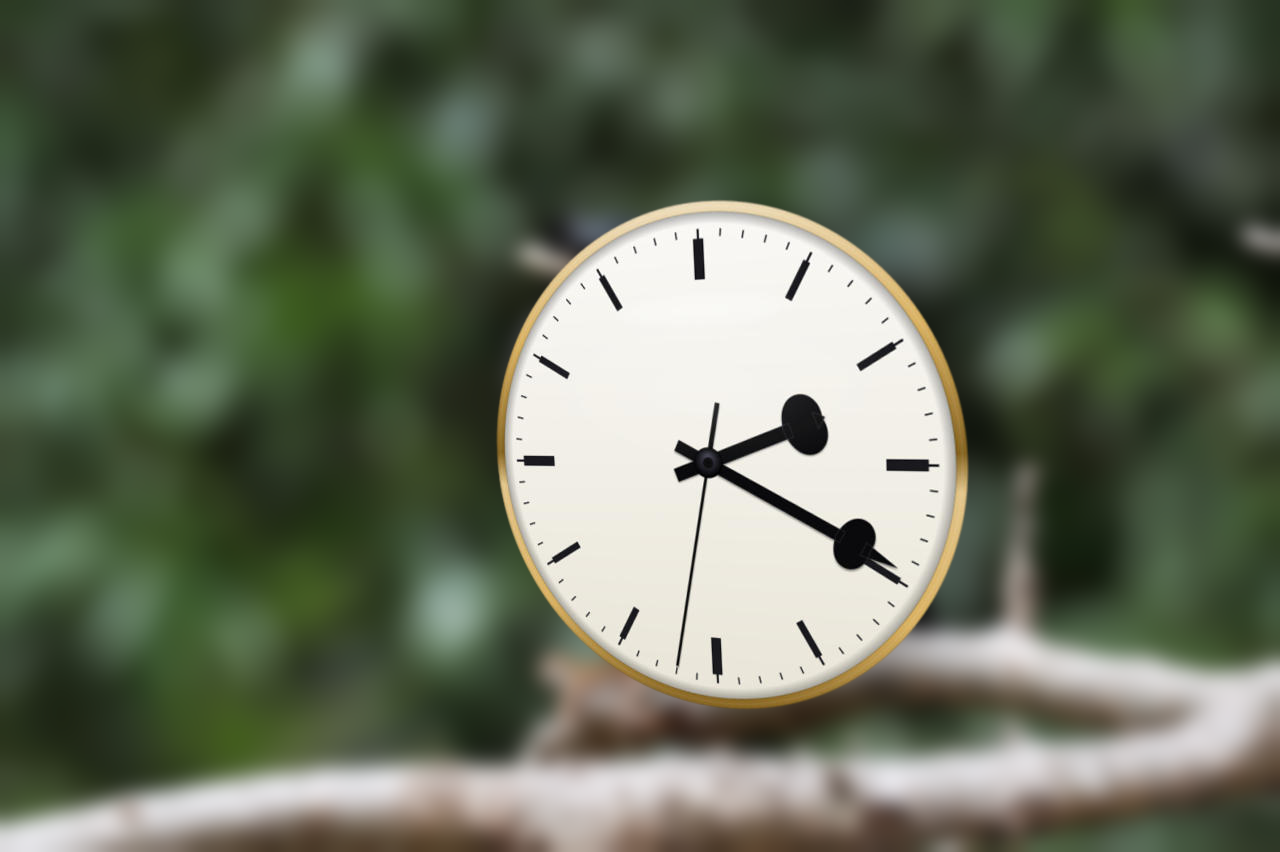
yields h=2 m=19 s=32
